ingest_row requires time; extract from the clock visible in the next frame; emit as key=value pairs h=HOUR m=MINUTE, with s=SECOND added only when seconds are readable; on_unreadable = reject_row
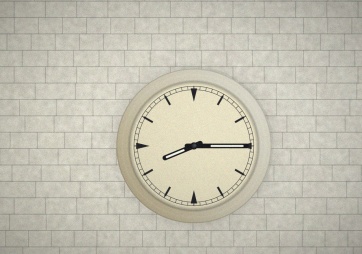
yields h=8 m=15
